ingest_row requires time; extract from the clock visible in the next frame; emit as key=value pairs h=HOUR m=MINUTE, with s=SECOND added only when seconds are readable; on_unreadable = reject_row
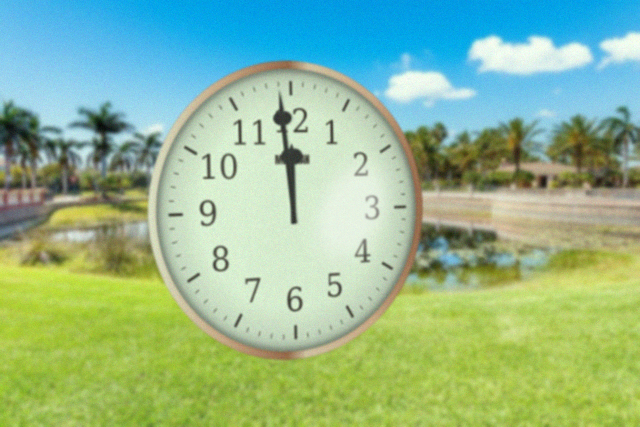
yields h=11 m=59
